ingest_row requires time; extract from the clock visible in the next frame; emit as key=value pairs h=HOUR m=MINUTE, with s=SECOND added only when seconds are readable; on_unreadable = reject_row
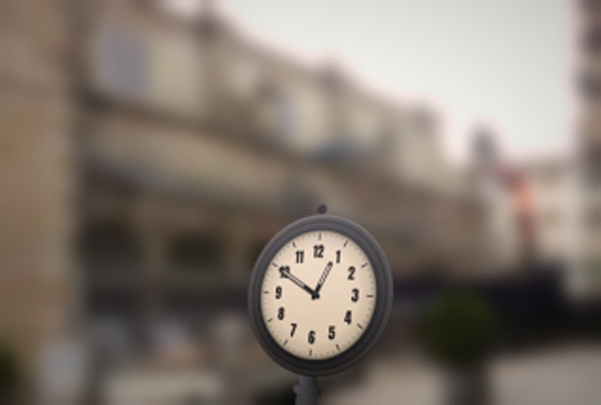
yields h=12 m=50
